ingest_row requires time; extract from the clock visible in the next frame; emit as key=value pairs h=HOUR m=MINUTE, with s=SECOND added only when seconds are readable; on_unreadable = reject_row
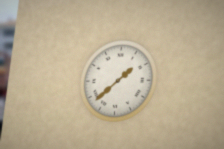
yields h=1 m=38
